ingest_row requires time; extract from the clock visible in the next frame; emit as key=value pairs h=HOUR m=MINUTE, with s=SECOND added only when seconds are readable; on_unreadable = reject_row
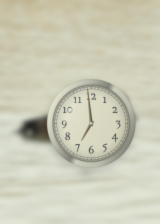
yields h=6 m=59
